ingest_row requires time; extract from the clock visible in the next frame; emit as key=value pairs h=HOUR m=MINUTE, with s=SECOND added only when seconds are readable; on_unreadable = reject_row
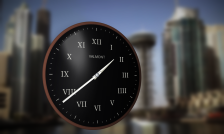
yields h=1 m=39
